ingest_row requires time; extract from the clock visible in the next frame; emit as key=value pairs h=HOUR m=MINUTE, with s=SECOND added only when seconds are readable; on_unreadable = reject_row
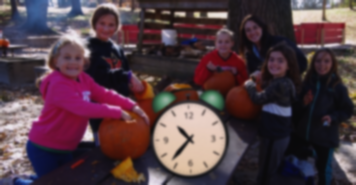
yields h=10 m=37
